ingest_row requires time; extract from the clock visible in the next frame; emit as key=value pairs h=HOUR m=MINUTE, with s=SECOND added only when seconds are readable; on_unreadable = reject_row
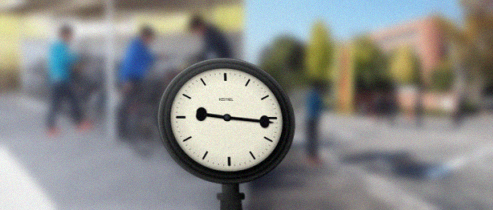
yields h=9 m=16
